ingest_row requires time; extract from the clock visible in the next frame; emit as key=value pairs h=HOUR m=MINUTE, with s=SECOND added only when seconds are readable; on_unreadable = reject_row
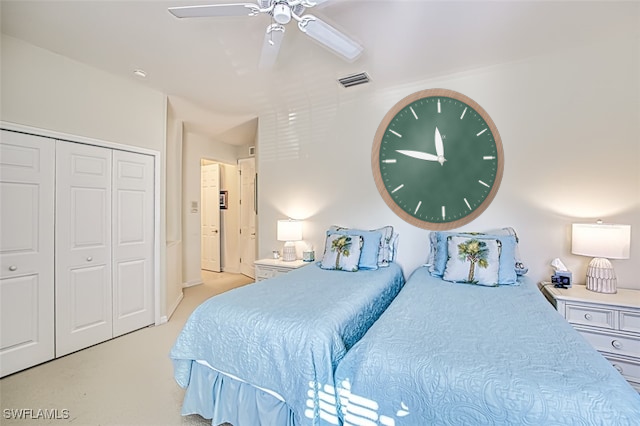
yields h=11 m=47
